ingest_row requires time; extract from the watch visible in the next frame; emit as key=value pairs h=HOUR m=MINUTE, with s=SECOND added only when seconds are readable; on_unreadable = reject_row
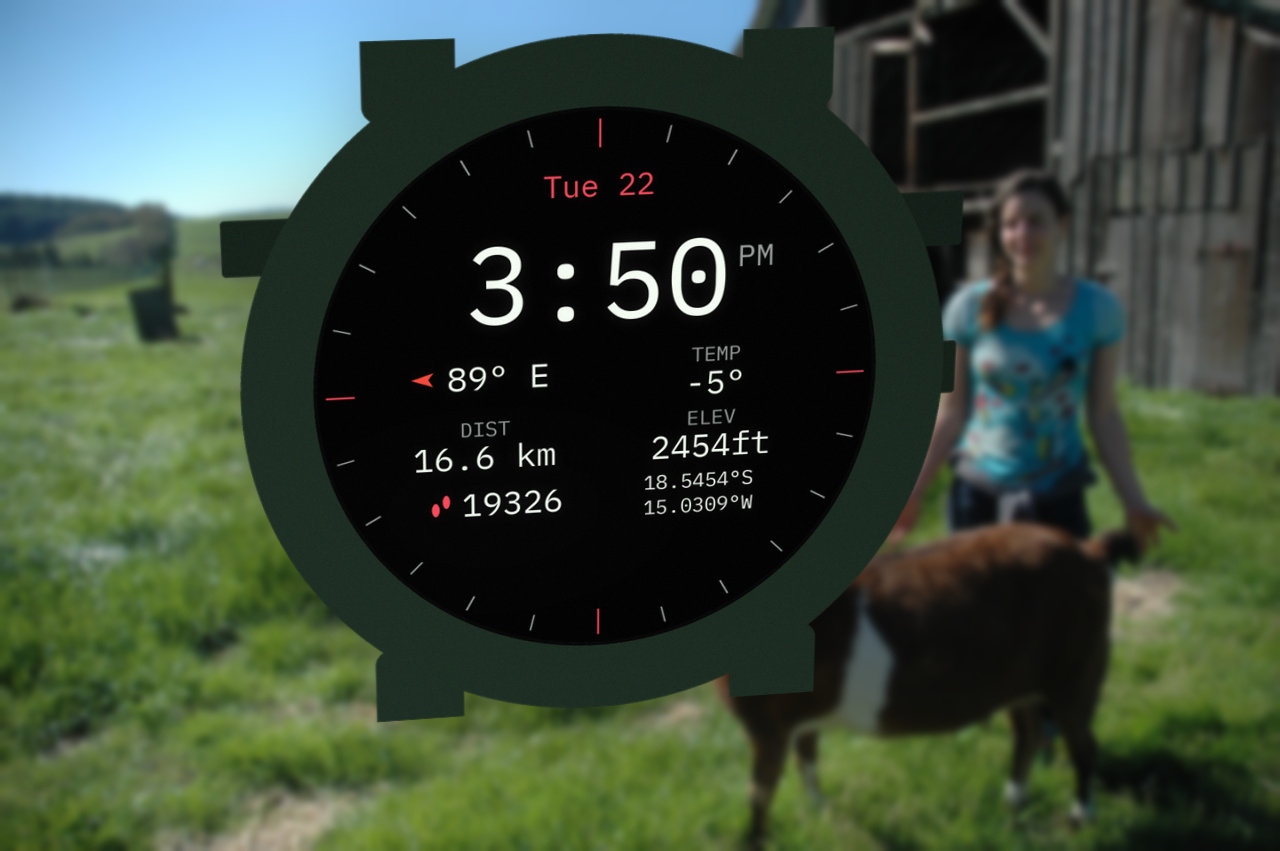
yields h=3 m=50
